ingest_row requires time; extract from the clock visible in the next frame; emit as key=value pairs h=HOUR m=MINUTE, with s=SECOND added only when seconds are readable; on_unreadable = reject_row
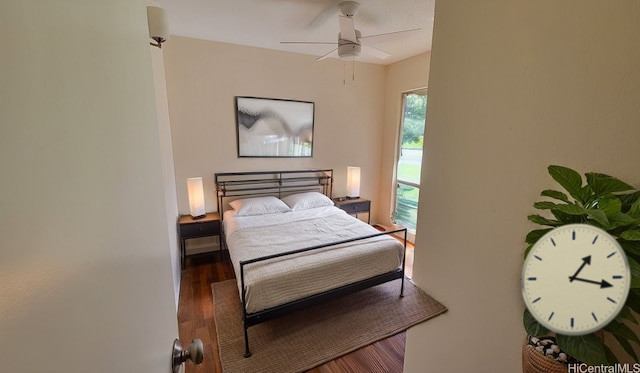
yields h=1 m=17
